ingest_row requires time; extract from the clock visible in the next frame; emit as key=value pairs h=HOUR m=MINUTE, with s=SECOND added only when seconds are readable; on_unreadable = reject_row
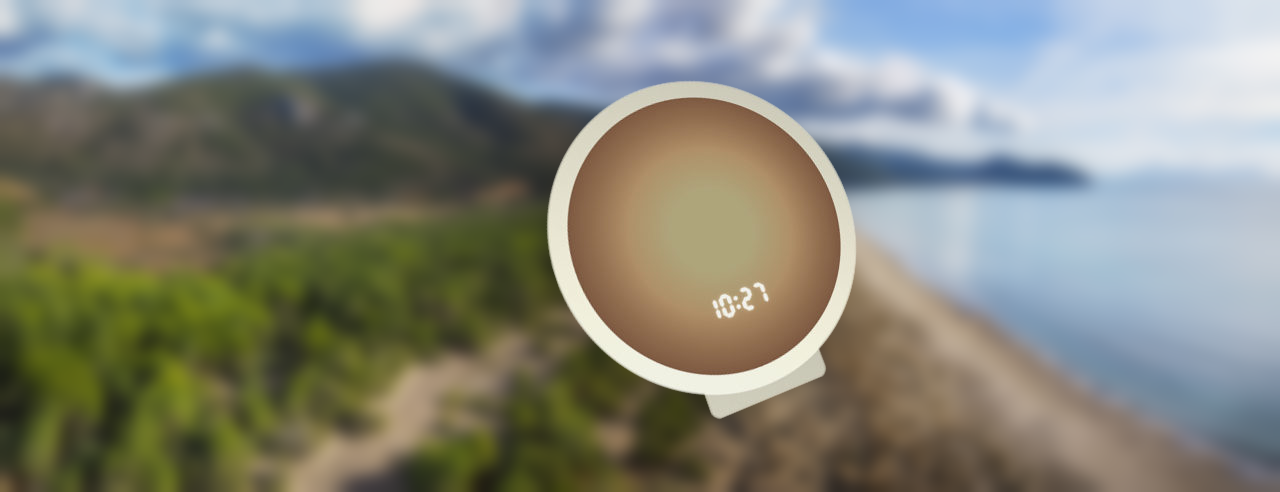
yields h=10 m=27
